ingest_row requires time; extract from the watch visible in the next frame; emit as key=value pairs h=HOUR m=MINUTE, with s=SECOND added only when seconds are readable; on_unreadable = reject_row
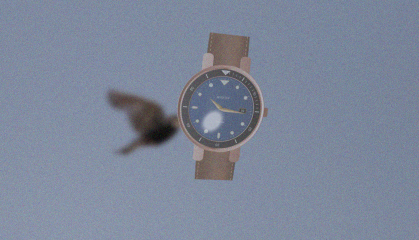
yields h=10 m=16
